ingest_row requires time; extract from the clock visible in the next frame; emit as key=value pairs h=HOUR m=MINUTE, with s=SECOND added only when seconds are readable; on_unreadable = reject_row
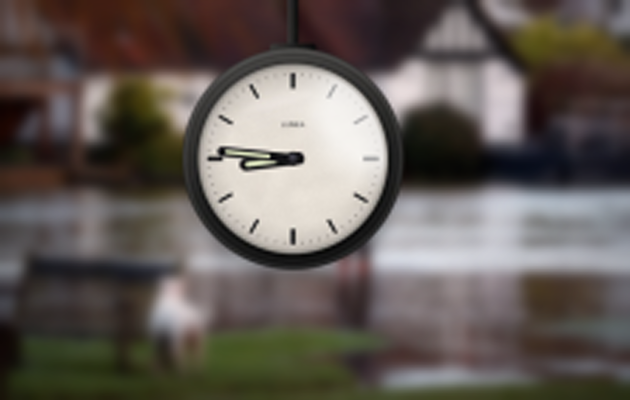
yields h=8 m=46
